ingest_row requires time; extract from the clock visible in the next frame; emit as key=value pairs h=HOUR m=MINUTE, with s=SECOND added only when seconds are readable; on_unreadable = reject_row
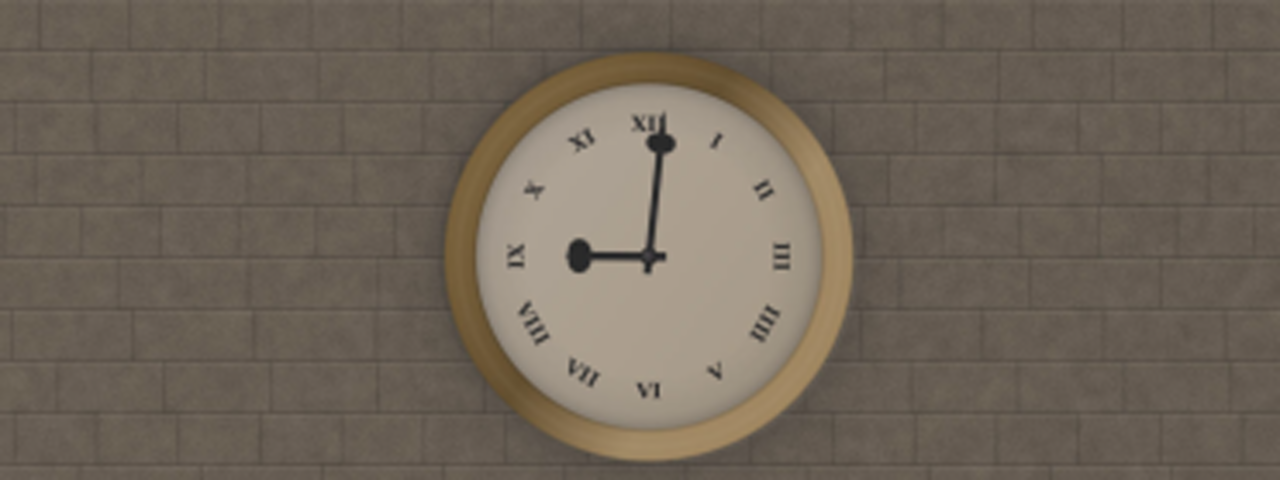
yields h=9 m=1
